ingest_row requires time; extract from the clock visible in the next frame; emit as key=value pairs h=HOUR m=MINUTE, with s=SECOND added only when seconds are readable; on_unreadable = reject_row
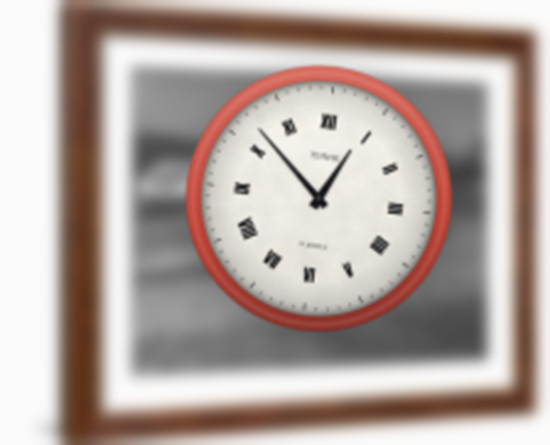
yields h=12 m=52
